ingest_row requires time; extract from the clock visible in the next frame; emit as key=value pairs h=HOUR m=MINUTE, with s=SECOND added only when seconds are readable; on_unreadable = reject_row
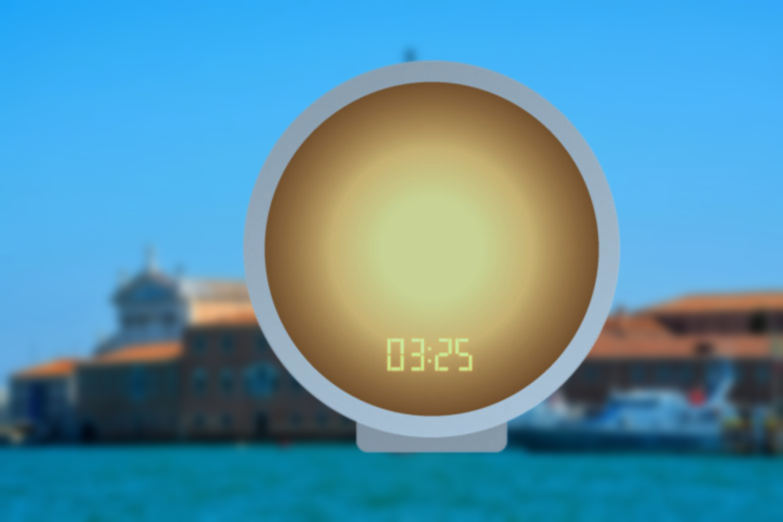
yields h=3 m=25
